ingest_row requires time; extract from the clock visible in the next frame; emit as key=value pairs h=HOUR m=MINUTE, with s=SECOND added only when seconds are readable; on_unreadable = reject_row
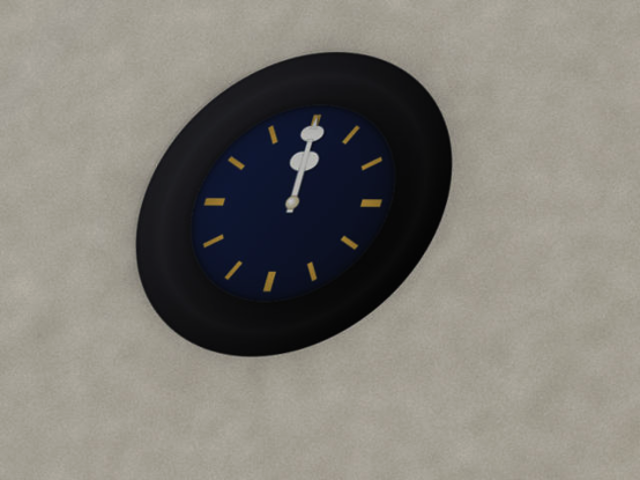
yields h=12 m=0
